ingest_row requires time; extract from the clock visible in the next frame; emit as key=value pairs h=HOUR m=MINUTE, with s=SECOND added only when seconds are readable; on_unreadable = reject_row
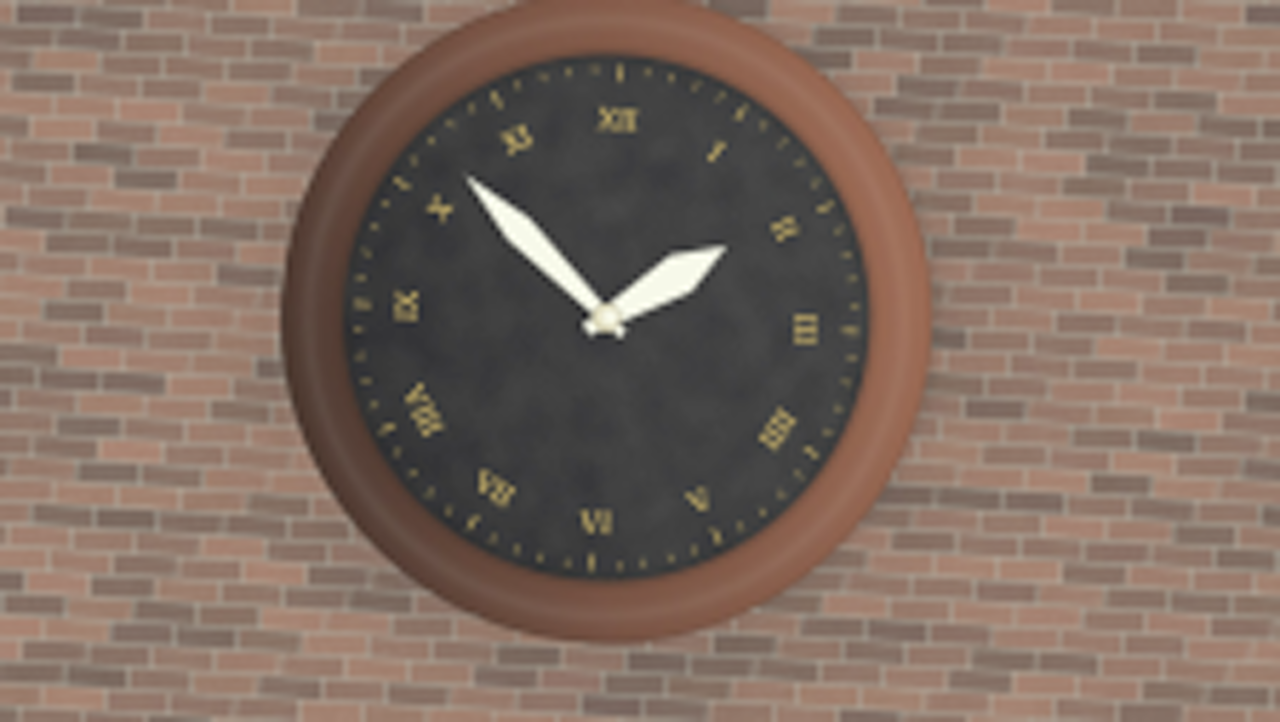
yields h=1 m=52
